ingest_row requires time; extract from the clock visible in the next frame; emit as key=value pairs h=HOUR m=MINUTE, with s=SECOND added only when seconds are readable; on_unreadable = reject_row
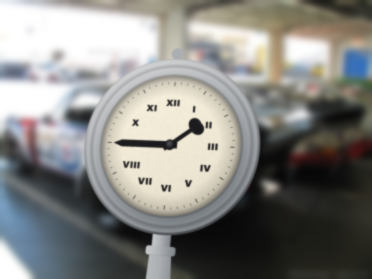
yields h=1 m=45
